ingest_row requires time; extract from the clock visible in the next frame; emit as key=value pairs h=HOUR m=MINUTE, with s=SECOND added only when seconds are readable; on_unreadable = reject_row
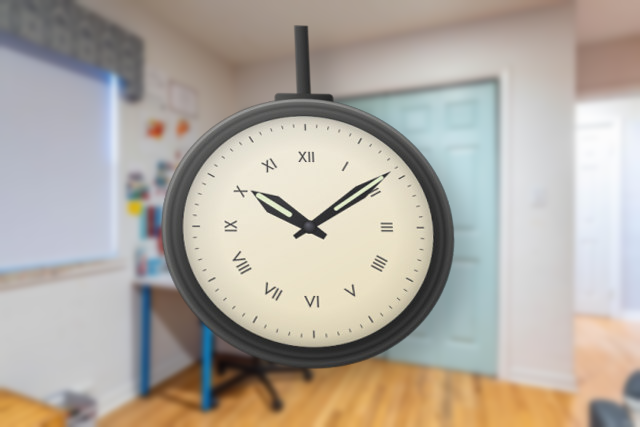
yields h=10 m=9
